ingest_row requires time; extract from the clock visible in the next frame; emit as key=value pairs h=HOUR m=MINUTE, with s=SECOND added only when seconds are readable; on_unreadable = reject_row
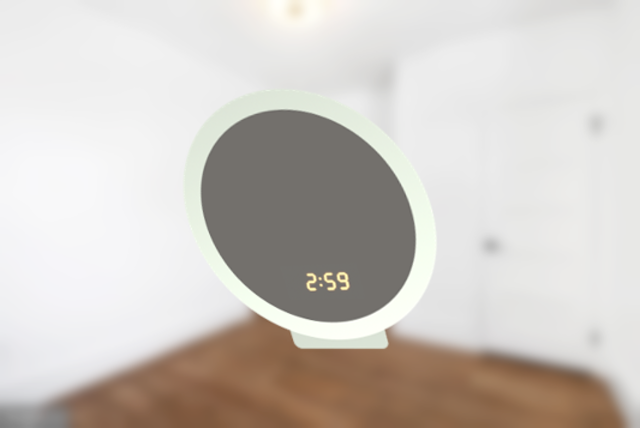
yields h=2 m=59
